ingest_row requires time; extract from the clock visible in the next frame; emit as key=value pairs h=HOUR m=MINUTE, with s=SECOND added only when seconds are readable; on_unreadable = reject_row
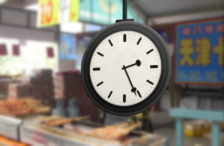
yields h=2 m=26
